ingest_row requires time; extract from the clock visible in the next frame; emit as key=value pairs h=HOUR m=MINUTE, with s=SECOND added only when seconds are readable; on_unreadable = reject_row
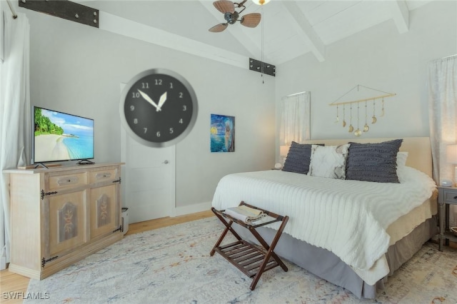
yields h=12 m=52
